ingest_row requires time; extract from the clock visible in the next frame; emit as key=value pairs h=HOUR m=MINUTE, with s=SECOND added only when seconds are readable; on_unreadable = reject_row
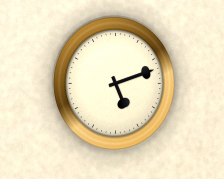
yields h=5 m=12
